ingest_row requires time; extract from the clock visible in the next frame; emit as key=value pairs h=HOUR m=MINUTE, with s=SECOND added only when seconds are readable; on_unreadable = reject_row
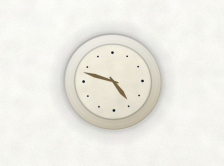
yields h=4 m=48
